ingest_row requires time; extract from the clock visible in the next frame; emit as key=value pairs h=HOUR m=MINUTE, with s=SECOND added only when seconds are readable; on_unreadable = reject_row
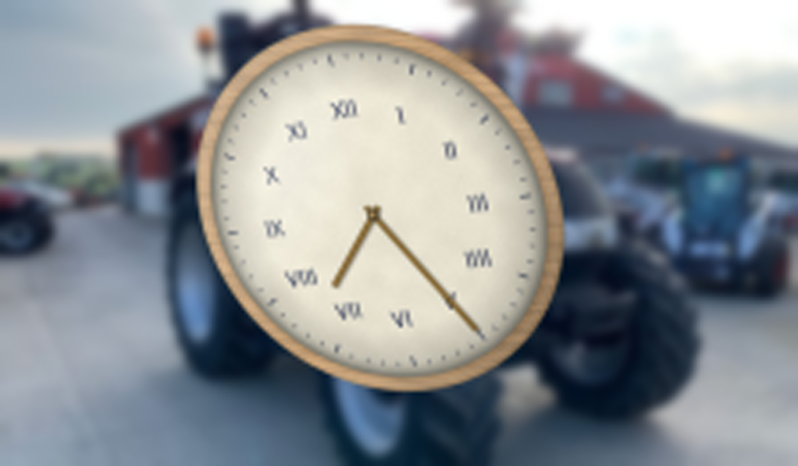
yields h=7 m=25
